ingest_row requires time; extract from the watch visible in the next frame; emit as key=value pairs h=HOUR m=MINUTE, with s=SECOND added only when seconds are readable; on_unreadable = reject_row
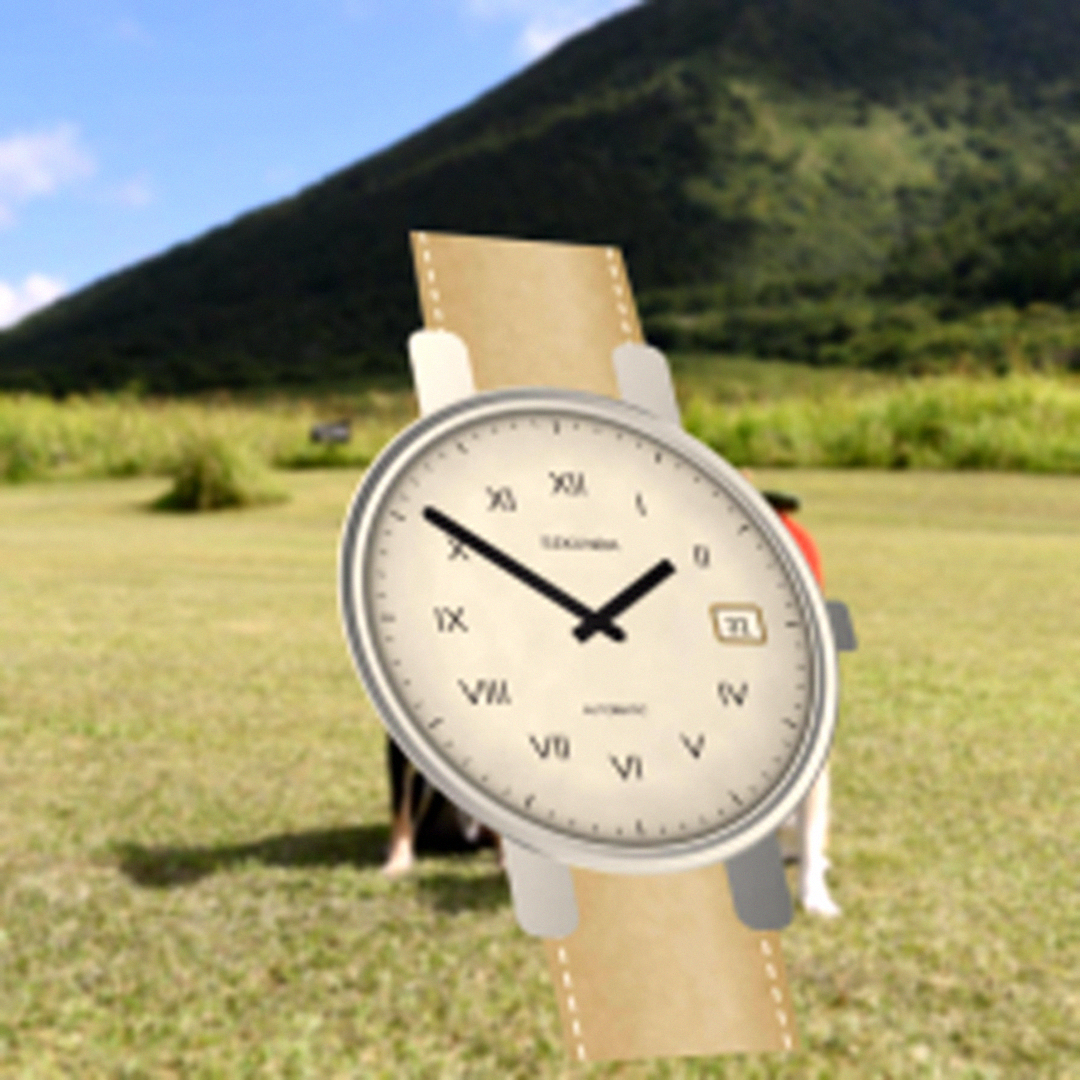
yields h=1 m=51
